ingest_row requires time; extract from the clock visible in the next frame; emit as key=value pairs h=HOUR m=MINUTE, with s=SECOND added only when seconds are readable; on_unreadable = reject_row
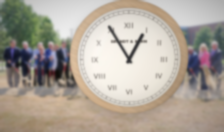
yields h=12 m=55
